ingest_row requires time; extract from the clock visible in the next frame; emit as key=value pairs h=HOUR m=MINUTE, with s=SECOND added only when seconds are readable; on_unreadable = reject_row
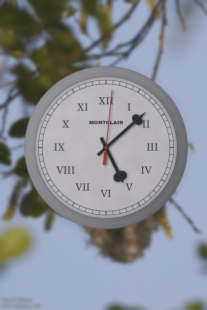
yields h=5 m=8 s=1
